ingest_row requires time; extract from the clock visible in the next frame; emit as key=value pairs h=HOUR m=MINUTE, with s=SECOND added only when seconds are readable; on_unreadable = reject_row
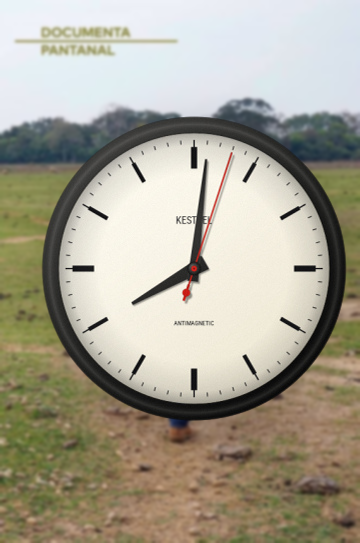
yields h=8 m=1 s=3
